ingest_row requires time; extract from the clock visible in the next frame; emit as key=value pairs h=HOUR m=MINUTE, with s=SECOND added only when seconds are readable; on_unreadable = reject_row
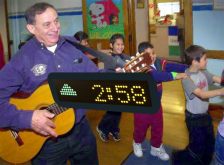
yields h=2 m=58
